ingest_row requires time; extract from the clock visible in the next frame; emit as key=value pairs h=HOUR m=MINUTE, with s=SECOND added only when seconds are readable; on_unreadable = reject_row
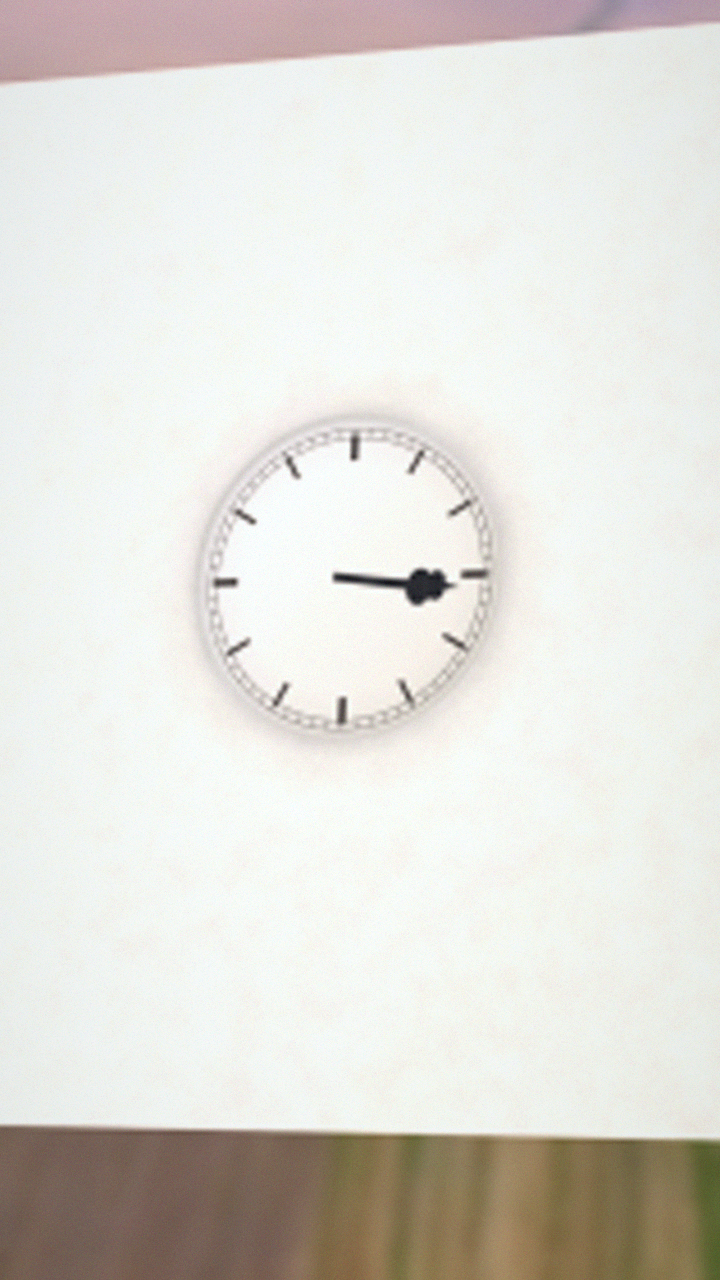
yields h=3 m=16
